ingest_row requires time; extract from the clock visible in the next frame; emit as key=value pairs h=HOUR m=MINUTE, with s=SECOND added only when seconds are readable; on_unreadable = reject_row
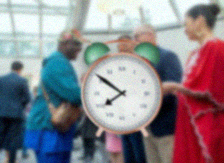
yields h=7 m=51
